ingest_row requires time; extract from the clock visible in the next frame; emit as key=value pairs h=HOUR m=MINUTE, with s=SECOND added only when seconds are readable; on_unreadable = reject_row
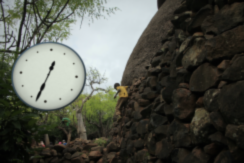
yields h=12 m=33
